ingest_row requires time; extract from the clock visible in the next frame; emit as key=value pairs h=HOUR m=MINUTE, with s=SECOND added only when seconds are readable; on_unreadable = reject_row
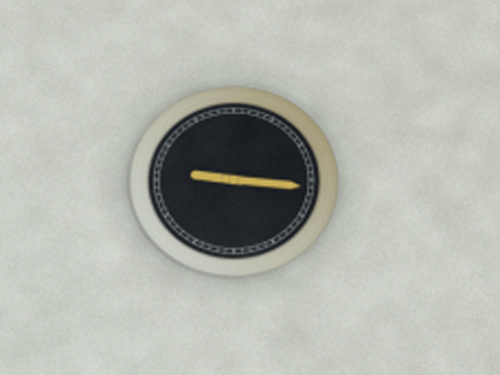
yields h=9 m=16
